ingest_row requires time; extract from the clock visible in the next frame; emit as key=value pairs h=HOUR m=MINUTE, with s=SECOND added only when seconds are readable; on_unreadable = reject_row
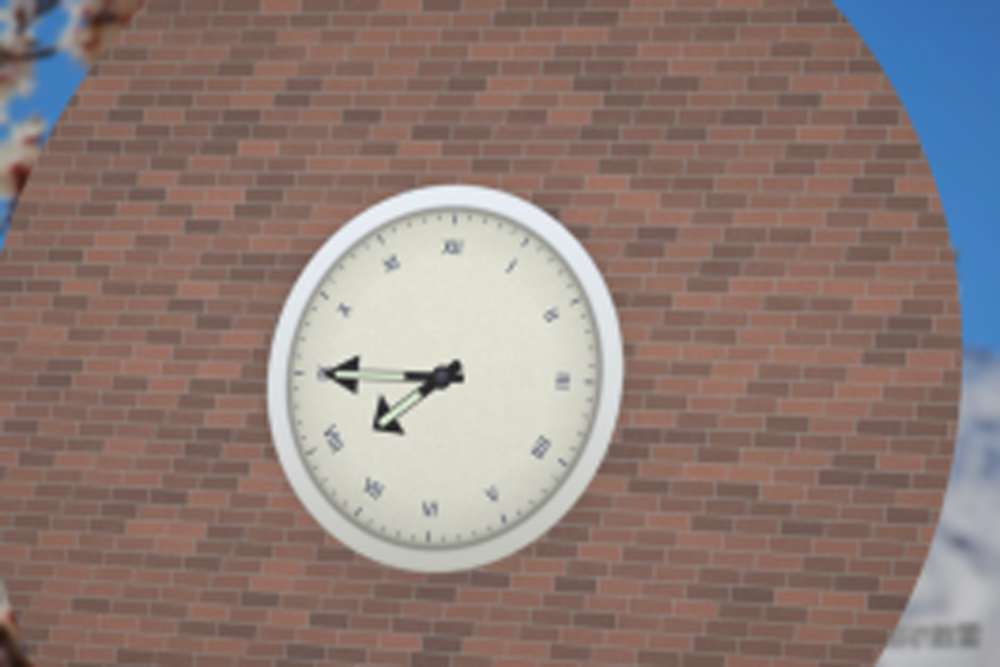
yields h=7 m=45
